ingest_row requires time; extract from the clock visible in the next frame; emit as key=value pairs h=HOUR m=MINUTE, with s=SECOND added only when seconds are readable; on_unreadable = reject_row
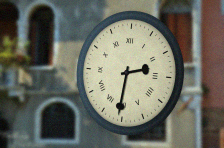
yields h=2 m=31
